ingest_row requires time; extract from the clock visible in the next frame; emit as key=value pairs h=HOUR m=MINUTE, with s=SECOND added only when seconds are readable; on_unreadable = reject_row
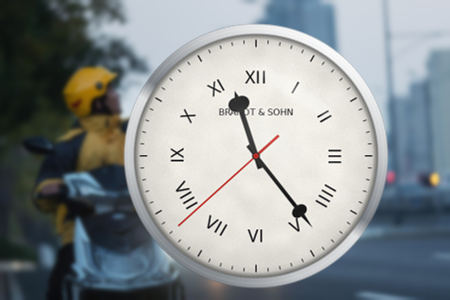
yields h=11 m=23 s=38
